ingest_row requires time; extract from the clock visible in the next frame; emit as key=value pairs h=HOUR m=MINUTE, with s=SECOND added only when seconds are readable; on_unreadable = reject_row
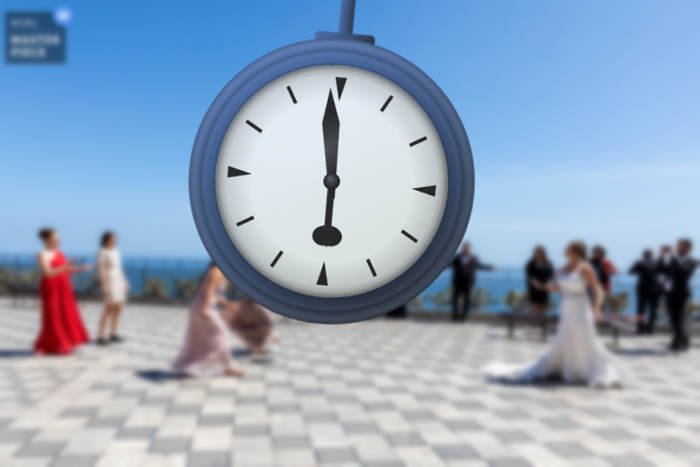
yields h=5 m=59
